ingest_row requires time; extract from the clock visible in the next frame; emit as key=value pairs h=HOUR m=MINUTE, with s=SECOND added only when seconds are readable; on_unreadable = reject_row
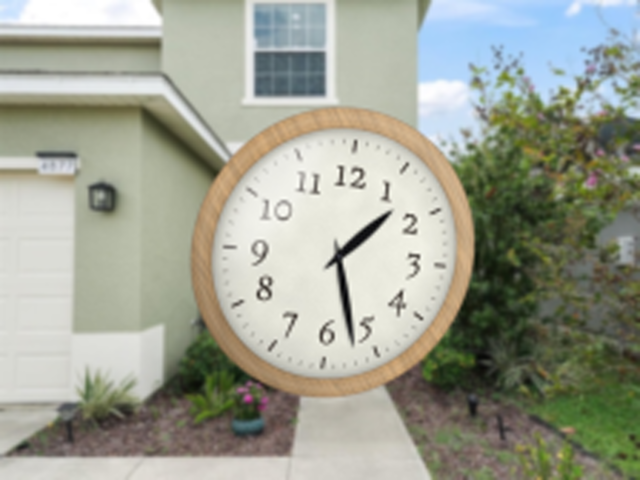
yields h=1 m=27
